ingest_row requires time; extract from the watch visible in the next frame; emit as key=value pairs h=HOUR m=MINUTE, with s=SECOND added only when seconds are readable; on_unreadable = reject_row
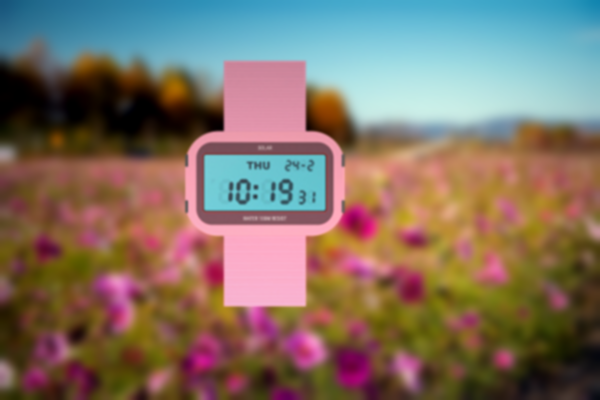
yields h=10 m=19 s=31
